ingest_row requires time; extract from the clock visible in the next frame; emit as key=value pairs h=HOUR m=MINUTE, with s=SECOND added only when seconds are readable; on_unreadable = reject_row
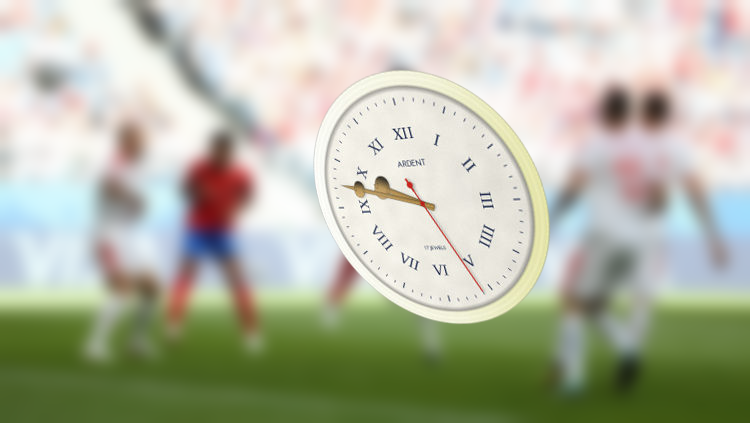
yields h=9 m=47 s=26
